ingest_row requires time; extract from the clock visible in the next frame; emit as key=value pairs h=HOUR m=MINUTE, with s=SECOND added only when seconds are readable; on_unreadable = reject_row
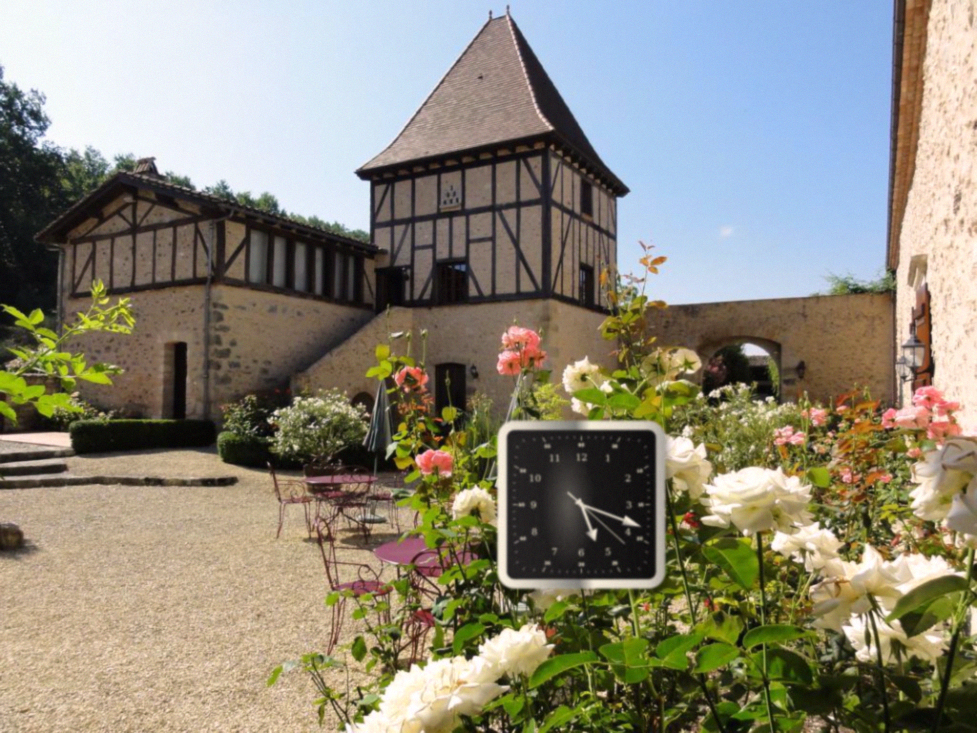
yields h=5 m=18 s=22
